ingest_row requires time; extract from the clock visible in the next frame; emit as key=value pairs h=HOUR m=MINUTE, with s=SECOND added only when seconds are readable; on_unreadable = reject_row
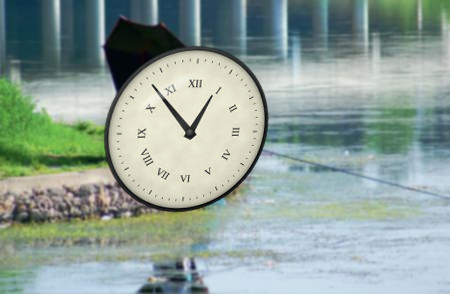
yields h=12 m=53
